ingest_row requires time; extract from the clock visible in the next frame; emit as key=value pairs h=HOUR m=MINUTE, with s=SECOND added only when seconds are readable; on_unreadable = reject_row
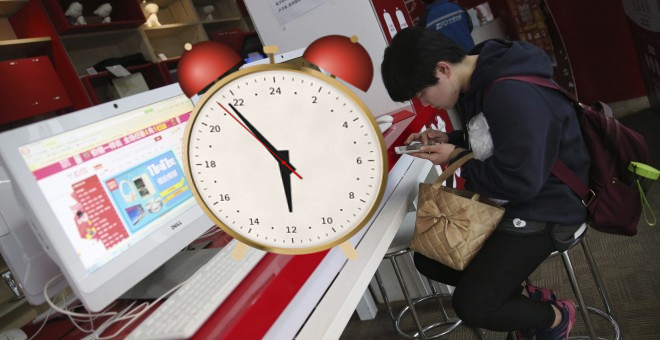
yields h=11 m=53 s=53
